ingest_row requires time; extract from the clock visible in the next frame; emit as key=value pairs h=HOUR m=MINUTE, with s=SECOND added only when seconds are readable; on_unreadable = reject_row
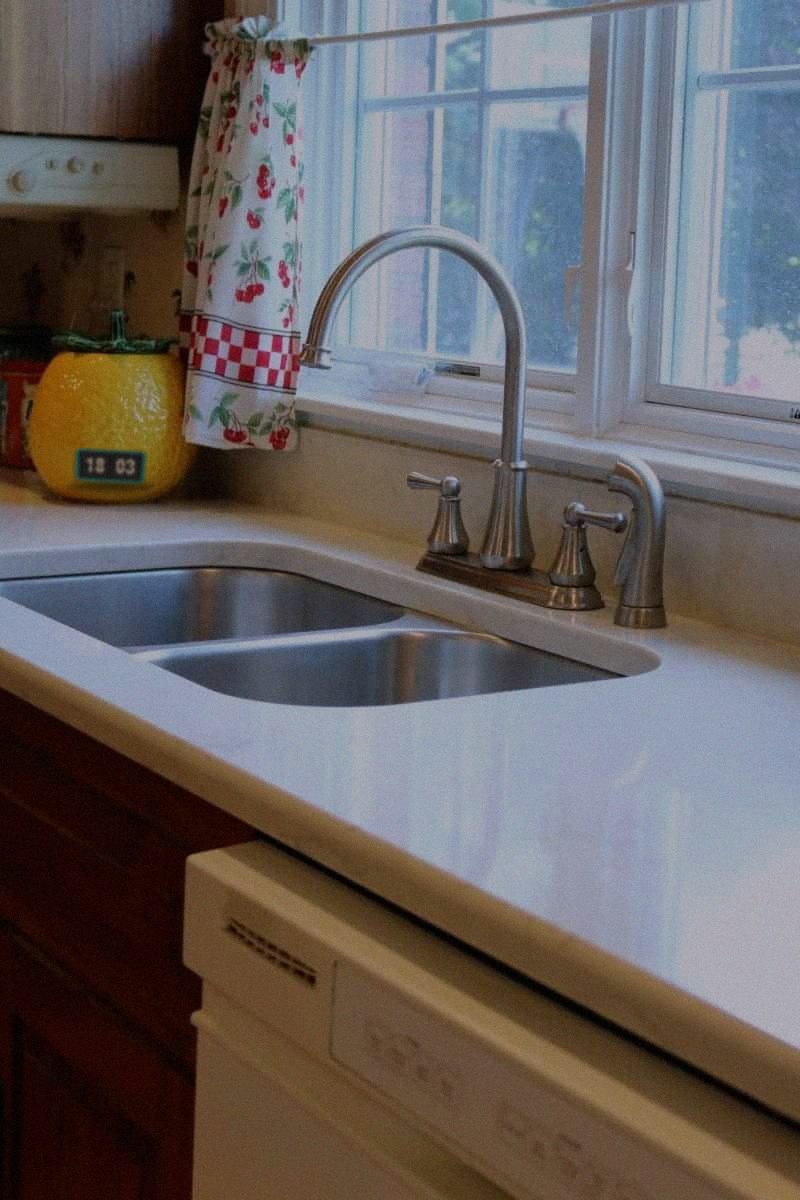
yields h=18 m=3
